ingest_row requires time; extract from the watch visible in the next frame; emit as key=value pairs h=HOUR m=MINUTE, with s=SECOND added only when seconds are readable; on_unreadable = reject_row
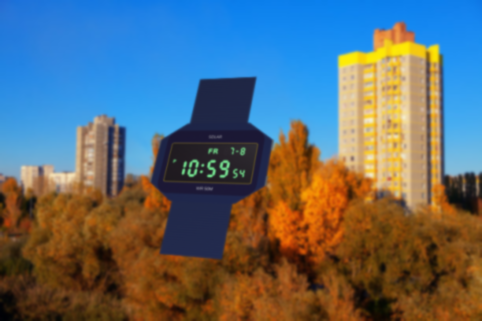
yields h=10 m=59
